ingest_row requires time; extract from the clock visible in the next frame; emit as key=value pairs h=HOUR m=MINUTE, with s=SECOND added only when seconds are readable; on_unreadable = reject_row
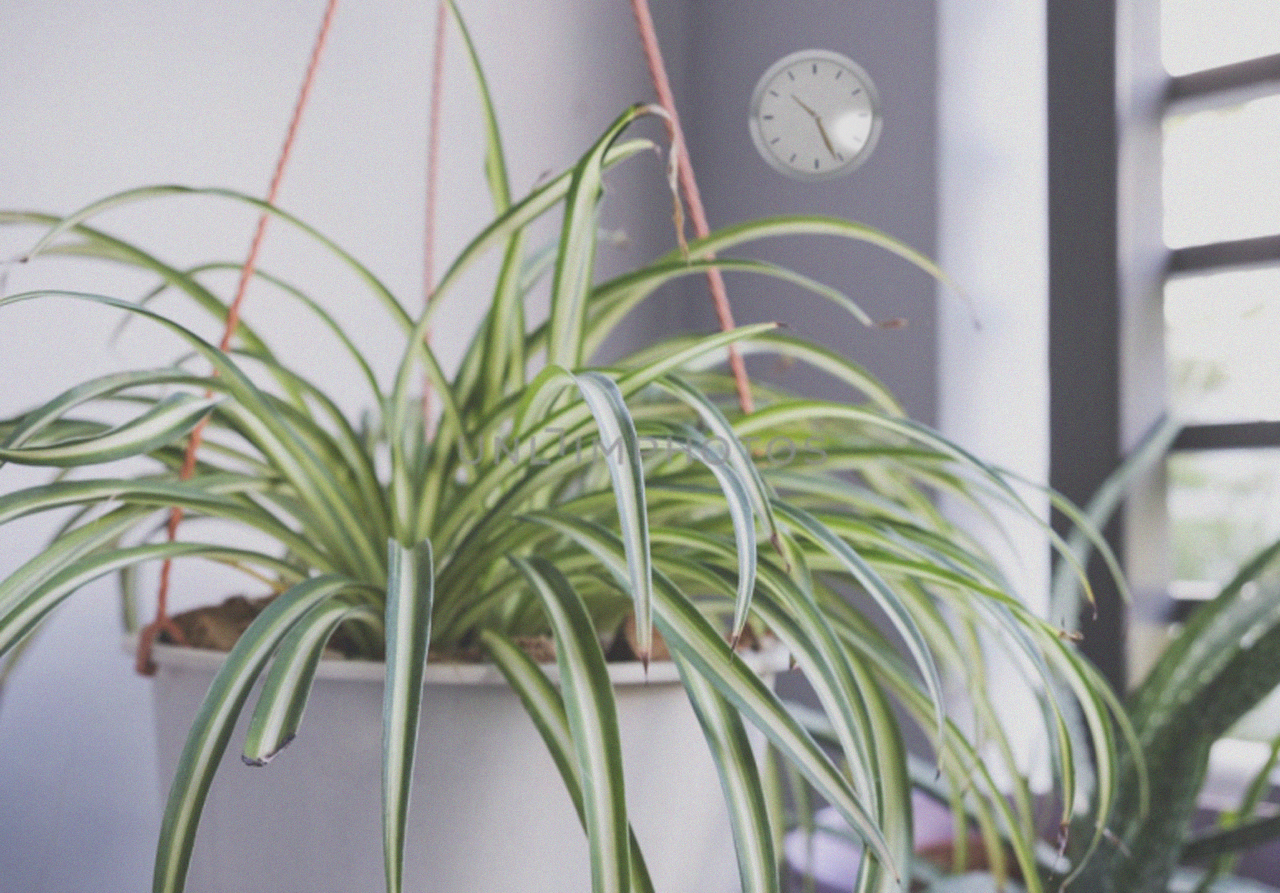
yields h=10 m=26
